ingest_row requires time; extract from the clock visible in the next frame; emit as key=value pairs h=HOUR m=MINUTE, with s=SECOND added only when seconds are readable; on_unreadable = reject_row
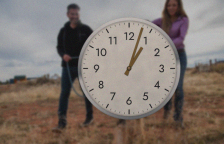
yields h=1 m=3
